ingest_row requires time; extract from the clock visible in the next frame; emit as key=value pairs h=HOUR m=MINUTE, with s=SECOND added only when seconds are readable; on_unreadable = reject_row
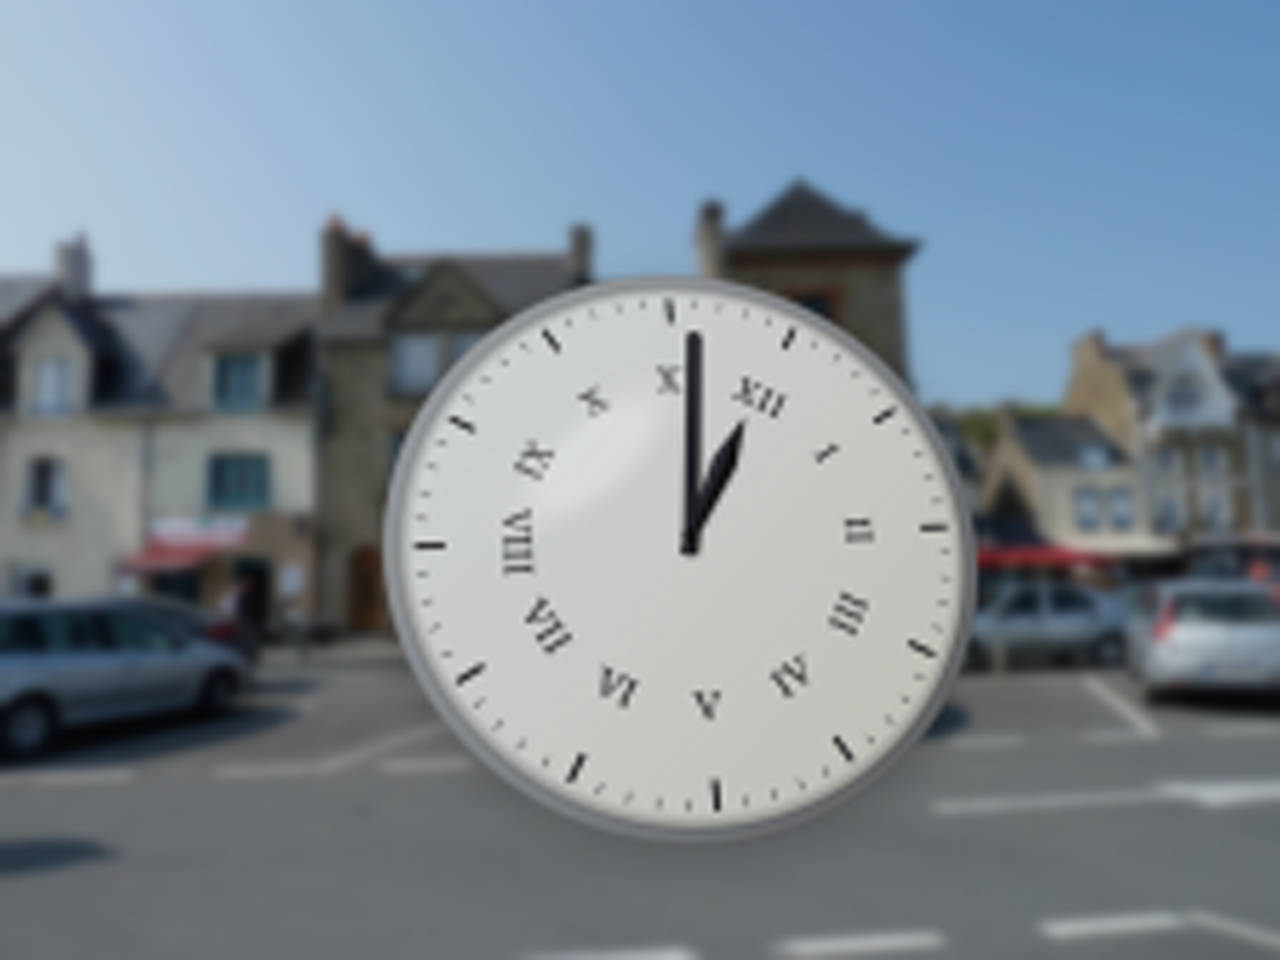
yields h=11 m=56
